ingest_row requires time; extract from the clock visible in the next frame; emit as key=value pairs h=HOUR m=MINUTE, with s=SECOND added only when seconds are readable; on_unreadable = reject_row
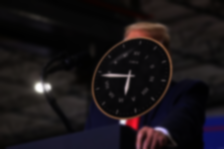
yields h=5 m=44
